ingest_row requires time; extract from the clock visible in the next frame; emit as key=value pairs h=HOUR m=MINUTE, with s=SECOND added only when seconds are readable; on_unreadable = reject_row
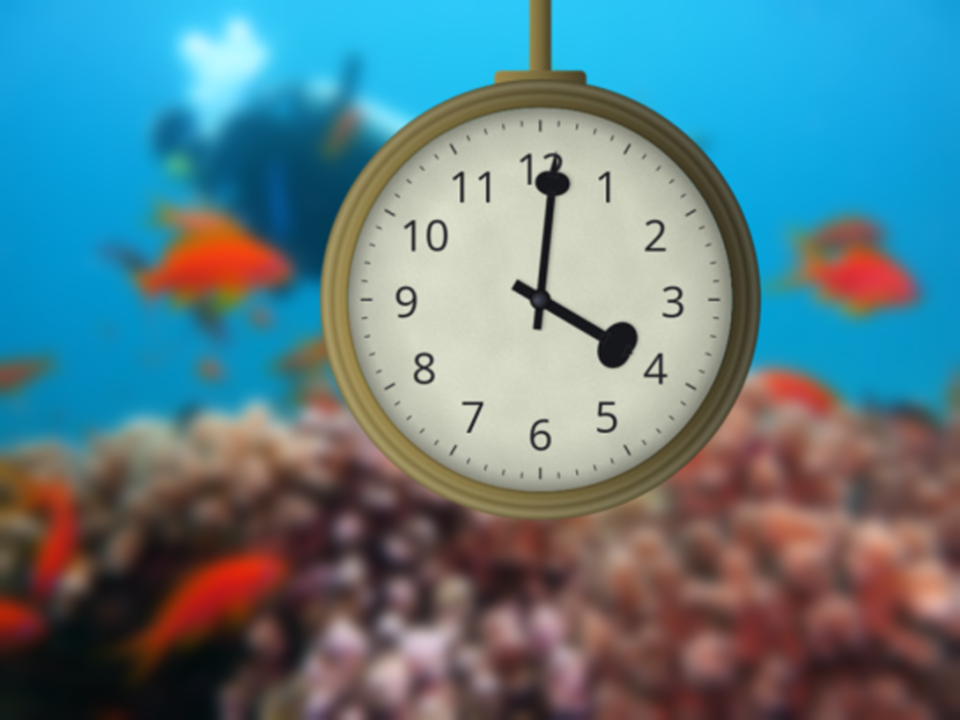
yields h=4 m=1
